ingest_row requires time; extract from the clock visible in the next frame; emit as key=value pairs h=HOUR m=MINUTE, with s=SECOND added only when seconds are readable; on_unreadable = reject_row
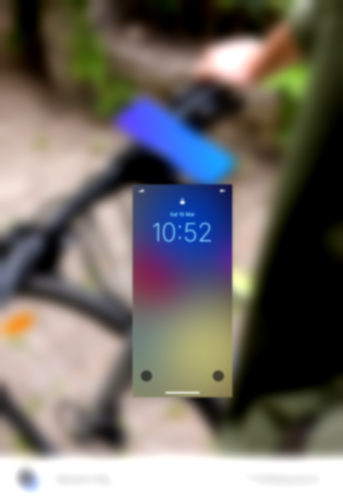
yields h=10 m=52
